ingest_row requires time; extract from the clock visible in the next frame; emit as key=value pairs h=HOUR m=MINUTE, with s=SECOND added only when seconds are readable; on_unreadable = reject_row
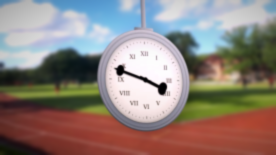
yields h=3 m=48
